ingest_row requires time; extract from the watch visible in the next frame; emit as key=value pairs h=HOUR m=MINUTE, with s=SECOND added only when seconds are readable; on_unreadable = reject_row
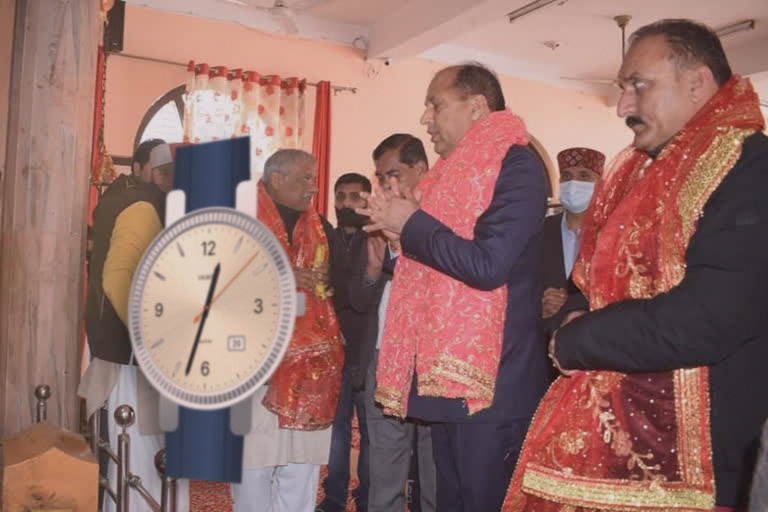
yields h=12 m=33 s=8
